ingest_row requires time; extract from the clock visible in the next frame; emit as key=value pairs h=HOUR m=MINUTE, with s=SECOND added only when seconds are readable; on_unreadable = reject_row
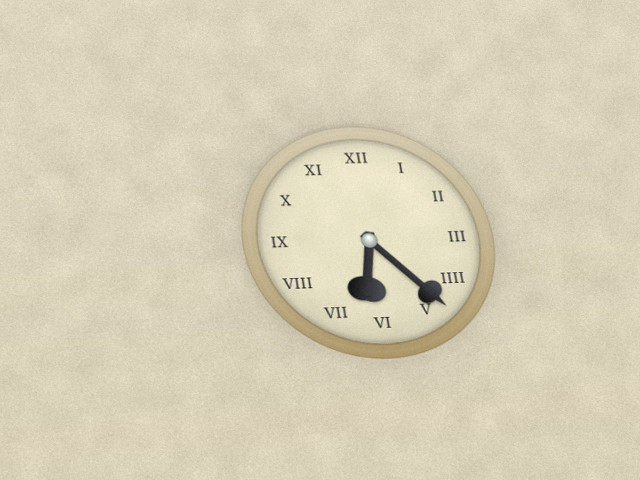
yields h=6 m=23
